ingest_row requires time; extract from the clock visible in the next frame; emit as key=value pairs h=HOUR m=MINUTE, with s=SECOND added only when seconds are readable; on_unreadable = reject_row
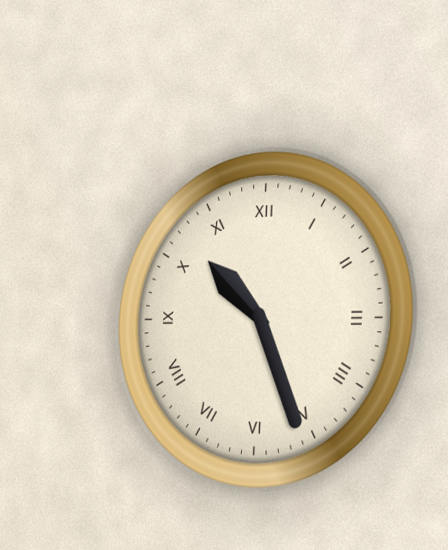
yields h=10 m=26
